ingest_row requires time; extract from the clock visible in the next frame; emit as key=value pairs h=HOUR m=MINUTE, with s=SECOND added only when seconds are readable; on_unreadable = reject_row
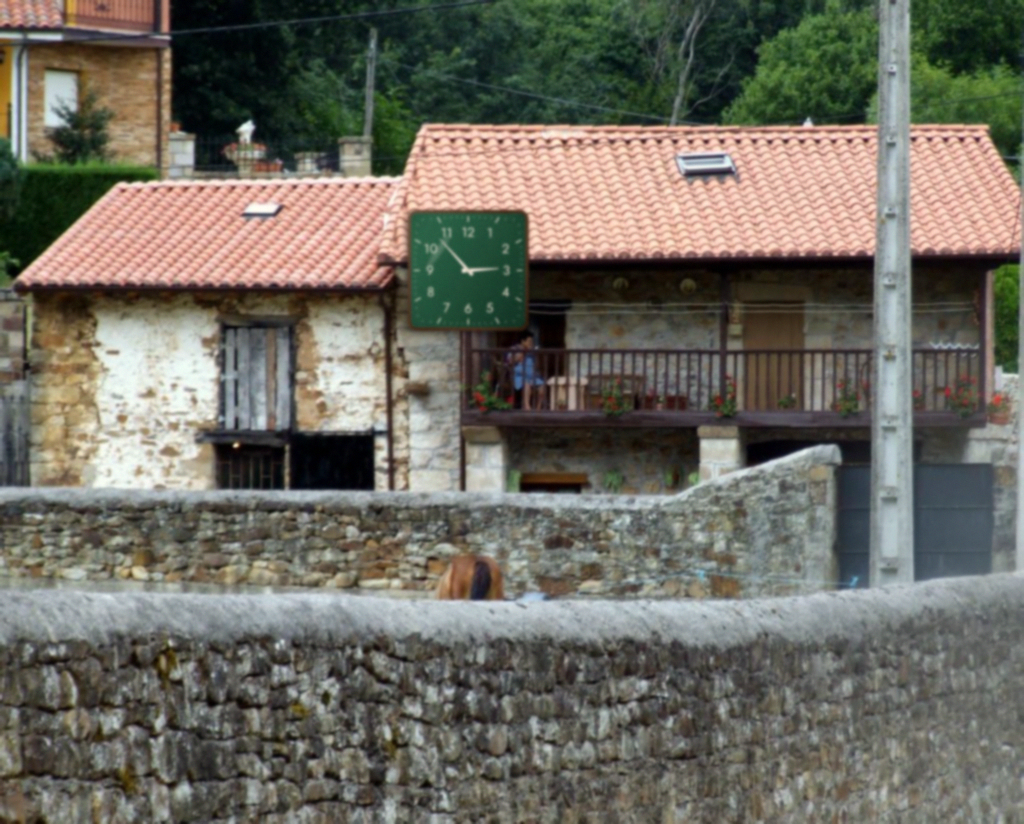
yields h=2 m=53
